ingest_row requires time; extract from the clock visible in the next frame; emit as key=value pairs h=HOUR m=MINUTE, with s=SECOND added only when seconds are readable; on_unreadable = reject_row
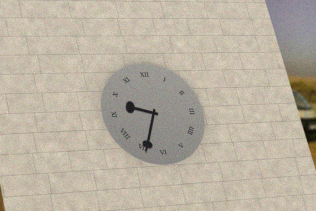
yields h=9 m=34
